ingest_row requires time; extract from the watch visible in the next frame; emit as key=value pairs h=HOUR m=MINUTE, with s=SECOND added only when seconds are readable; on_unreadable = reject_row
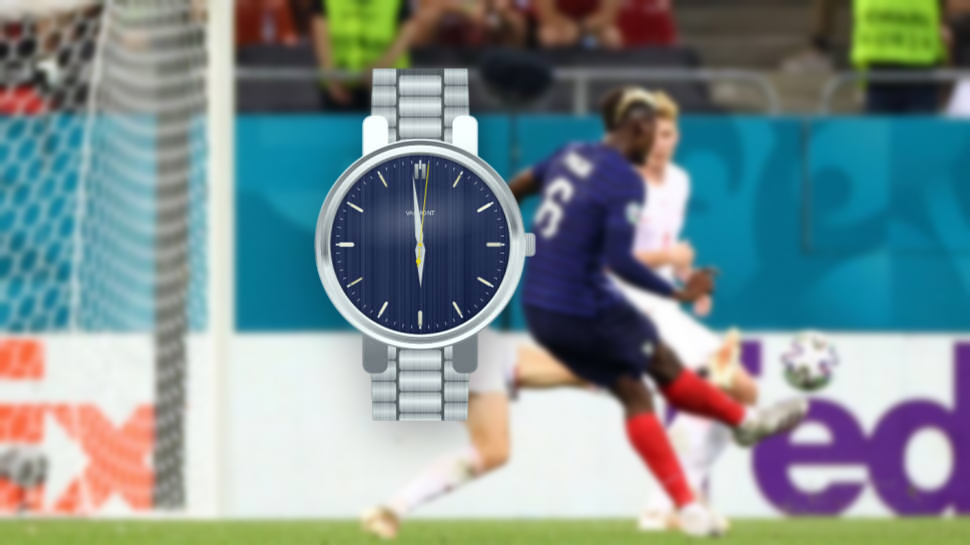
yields h=5 m=59 s=1
